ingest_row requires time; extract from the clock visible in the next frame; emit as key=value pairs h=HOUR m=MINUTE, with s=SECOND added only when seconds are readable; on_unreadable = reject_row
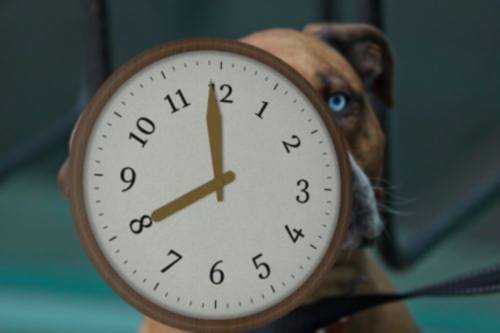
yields h=7 m=59
